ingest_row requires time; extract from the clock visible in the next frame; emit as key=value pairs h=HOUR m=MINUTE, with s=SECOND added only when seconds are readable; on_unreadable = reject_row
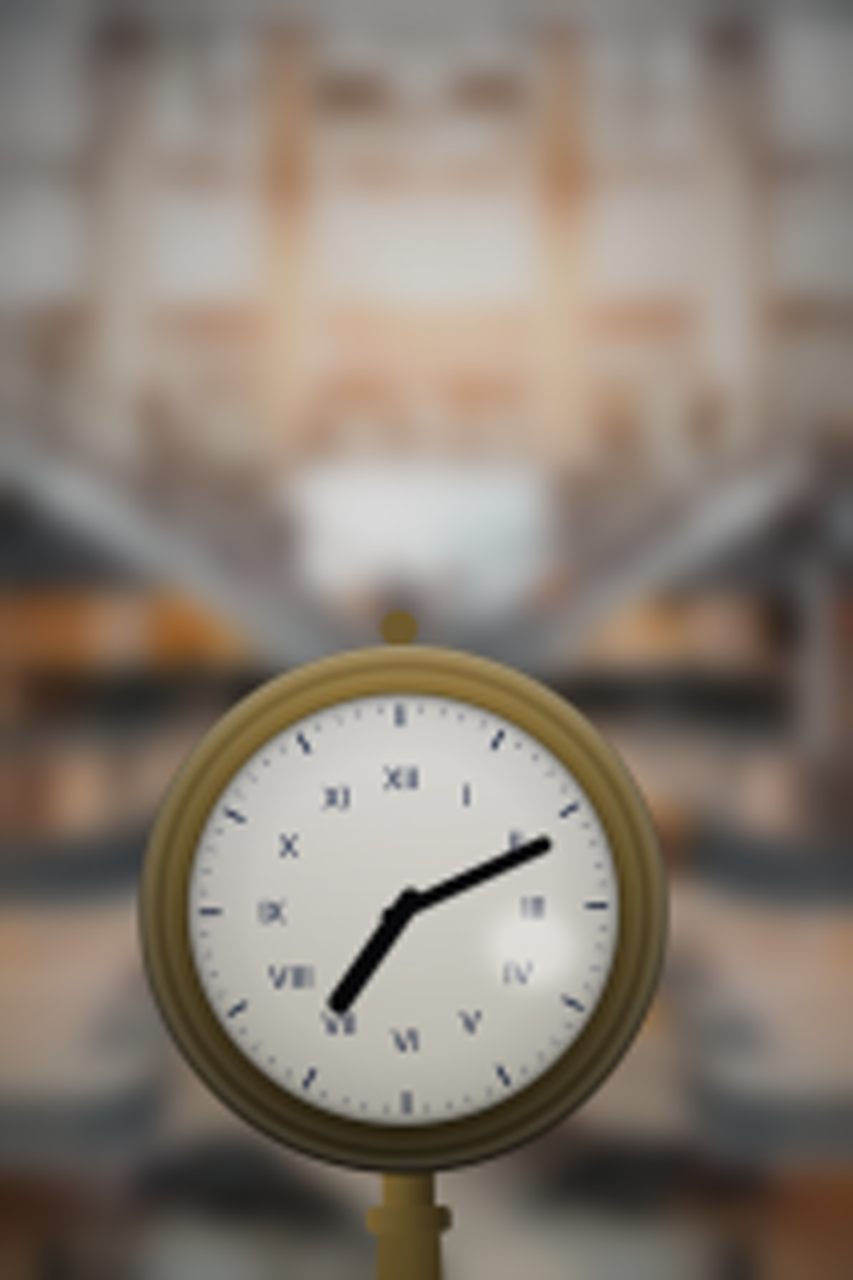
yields h=7 m=11
